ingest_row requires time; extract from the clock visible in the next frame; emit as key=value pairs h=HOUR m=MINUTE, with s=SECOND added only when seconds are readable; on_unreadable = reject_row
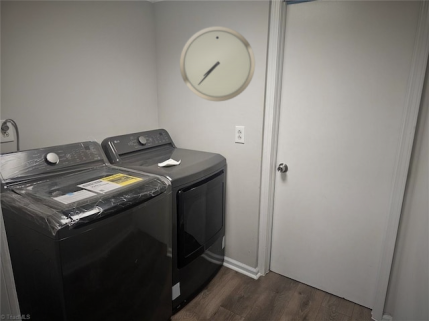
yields h=7 m=37
